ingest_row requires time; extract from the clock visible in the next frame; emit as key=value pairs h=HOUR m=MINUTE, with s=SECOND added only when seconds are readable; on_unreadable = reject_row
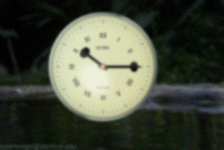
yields h=10 m=15
